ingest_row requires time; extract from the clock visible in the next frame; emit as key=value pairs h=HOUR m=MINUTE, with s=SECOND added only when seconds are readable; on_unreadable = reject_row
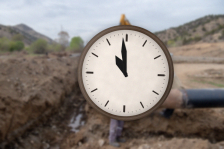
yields h=10 m=59
